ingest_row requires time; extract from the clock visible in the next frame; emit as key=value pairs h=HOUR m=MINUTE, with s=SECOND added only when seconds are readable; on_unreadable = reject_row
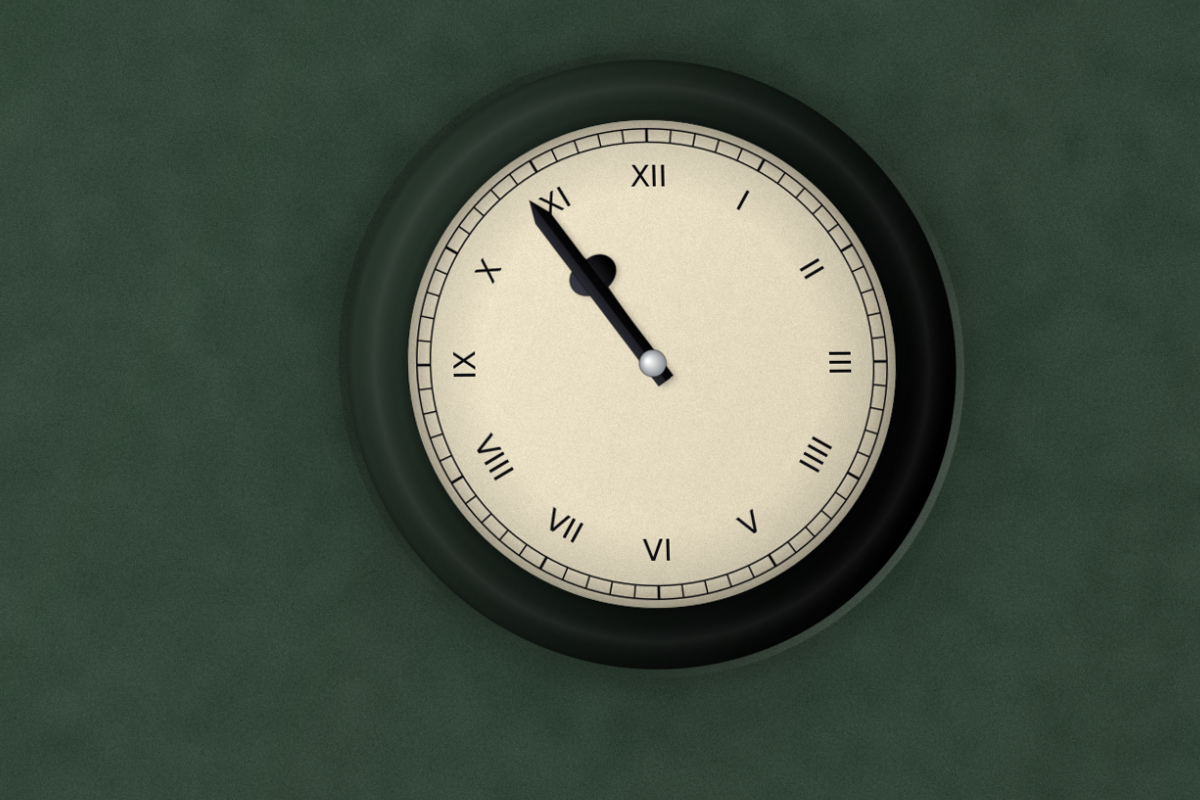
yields h=10 m=54
